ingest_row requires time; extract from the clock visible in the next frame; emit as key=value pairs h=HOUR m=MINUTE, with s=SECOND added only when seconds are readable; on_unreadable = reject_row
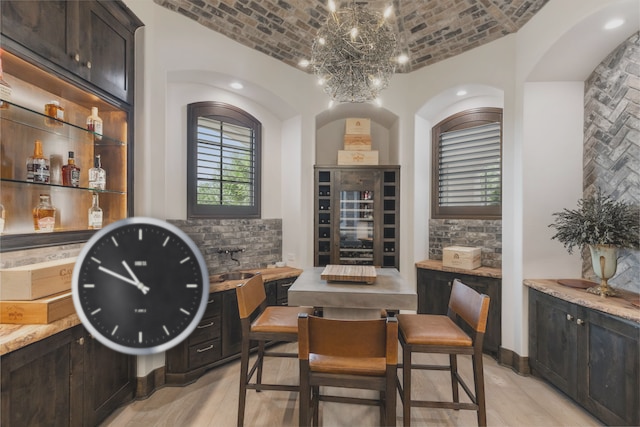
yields h=10 m=49
